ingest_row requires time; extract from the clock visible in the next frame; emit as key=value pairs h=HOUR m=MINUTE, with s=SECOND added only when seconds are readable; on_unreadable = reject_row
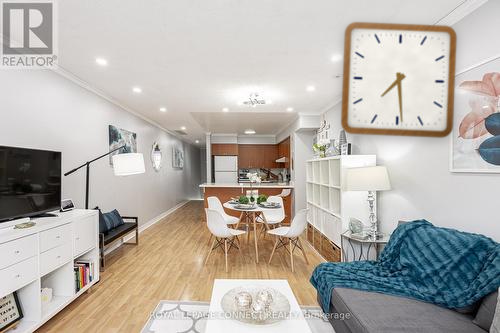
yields h=7 m=29
